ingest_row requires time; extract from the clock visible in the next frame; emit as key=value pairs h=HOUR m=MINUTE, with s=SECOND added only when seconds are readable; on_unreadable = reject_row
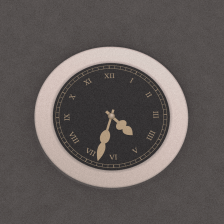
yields h=4 m=33
